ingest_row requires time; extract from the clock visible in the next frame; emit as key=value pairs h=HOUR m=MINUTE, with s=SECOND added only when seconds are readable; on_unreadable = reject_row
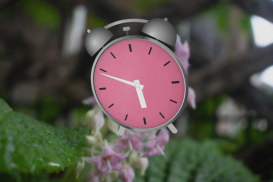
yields h=5 m=49
